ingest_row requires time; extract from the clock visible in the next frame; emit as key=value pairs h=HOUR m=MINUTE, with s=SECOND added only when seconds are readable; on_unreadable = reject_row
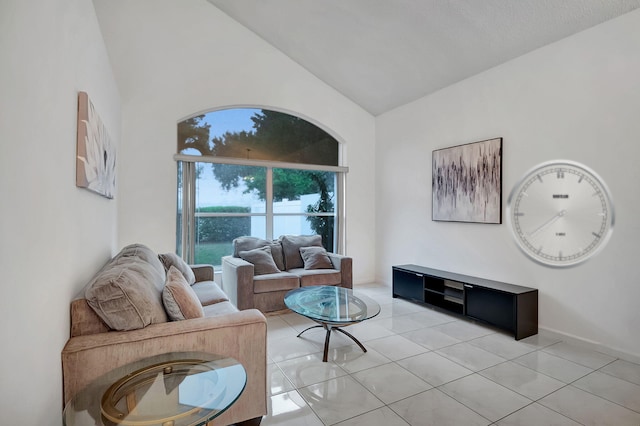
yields h=7 m=39
